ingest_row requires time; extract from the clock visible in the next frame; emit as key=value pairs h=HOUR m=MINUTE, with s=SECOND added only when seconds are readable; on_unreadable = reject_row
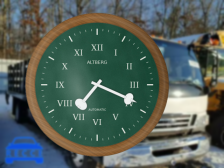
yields h=7 m=19
